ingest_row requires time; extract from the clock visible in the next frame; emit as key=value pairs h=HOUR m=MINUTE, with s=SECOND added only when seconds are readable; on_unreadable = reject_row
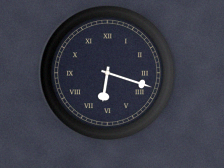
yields h=6 m=18
